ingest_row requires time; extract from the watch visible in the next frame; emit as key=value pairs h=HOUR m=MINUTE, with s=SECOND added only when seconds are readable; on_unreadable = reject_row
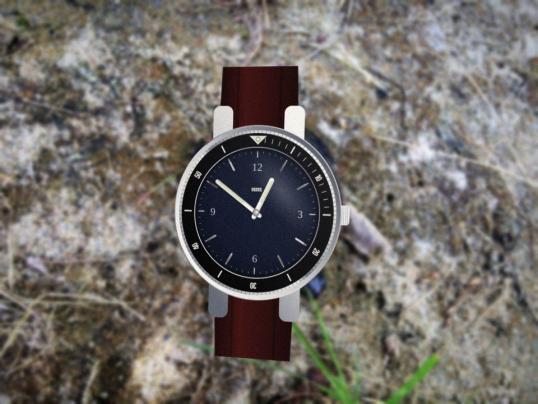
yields h=12 m=51
